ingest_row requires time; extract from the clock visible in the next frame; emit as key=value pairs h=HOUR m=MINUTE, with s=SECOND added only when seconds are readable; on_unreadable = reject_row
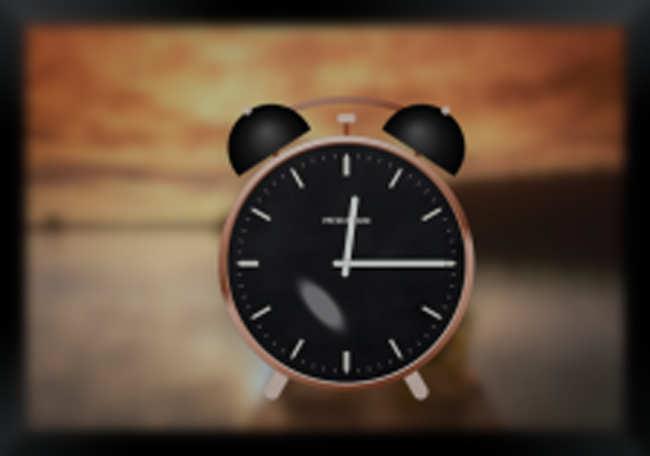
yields h=12 m=15
